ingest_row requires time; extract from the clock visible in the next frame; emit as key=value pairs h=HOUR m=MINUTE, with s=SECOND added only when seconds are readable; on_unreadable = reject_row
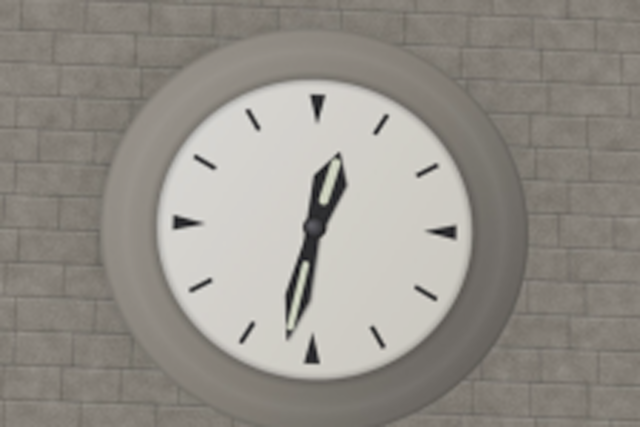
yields h=12 m=32
